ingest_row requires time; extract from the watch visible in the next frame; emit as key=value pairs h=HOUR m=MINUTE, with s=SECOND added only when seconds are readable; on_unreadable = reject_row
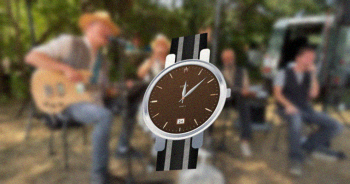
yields h=12 m=8
